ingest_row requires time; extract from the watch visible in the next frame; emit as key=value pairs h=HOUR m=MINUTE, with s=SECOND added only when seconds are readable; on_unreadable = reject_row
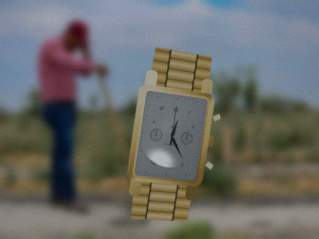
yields h=12 m=24
